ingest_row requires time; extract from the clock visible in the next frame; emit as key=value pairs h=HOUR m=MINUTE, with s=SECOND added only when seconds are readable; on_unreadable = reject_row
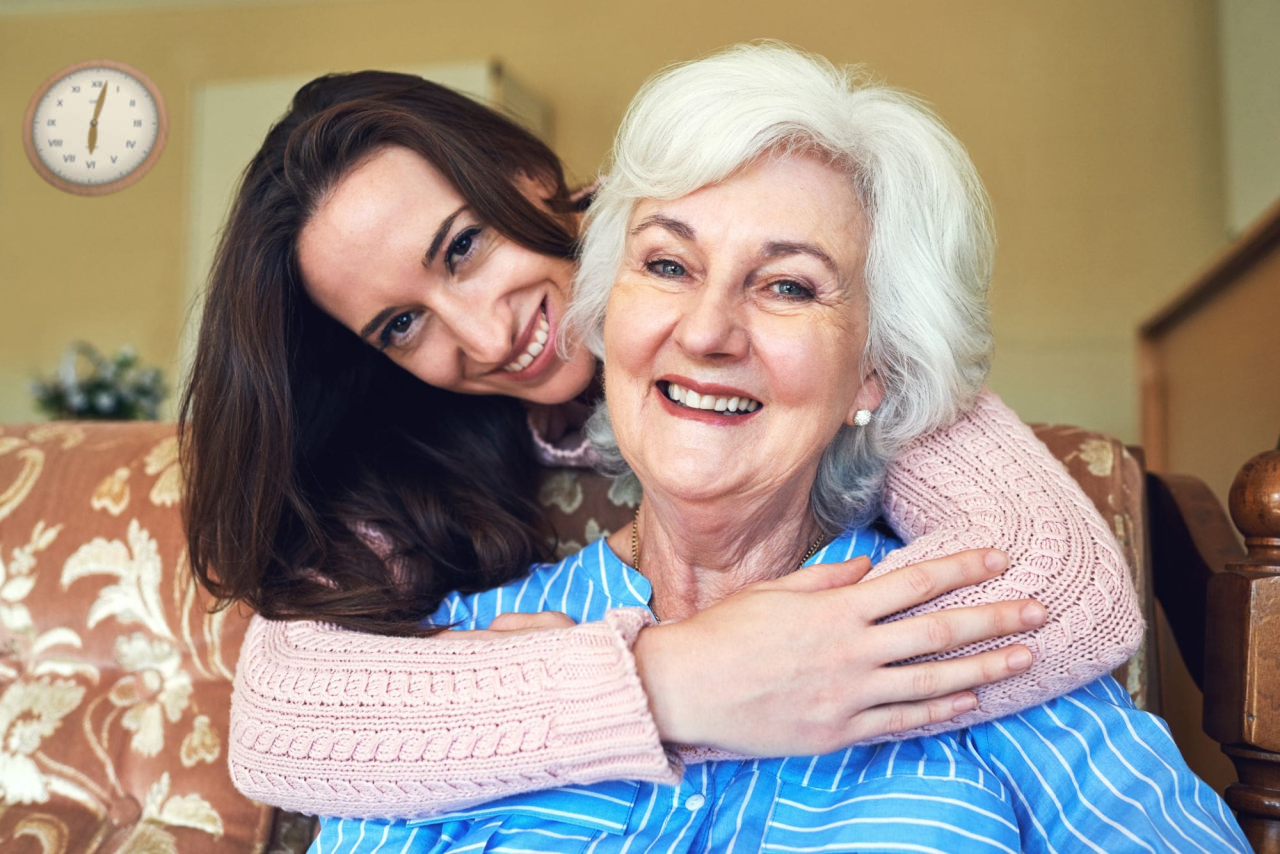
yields h=6 m=2
